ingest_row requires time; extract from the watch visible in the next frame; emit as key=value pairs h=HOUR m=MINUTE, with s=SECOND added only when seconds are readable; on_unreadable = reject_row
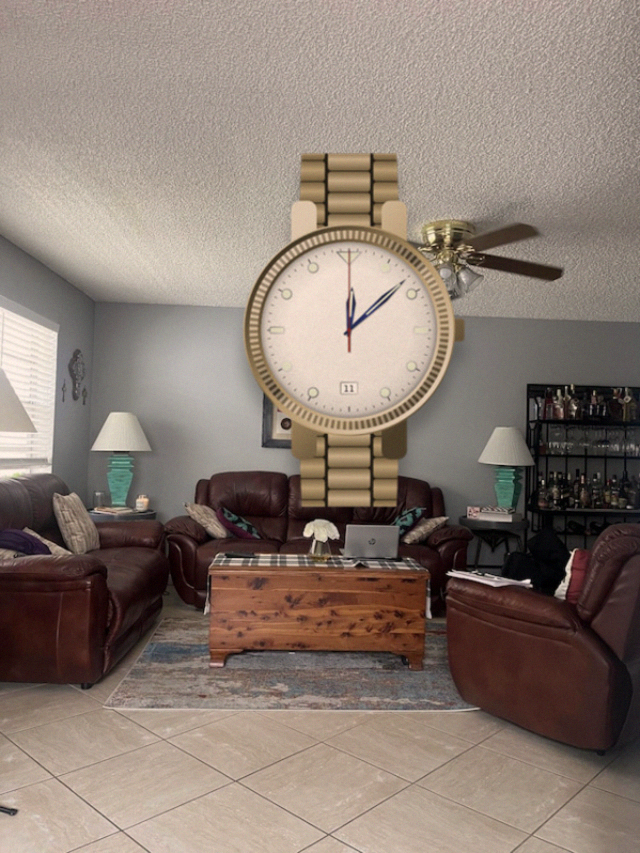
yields h=12 m=8 s=0
